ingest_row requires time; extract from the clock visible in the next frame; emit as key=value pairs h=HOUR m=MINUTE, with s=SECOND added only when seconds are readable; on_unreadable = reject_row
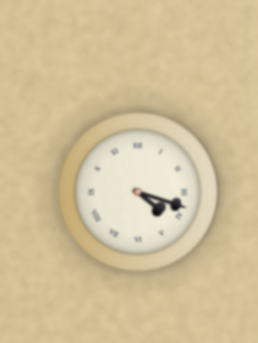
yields h=4 m=18
